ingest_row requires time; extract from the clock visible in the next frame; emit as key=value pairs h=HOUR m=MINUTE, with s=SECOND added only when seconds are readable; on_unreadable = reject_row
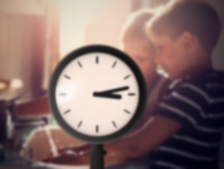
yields h=3 m=13
